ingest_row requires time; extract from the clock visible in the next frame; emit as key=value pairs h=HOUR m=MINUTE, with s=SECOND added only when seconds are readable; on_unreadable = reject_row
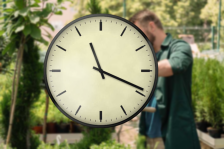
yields h=11 m=19
